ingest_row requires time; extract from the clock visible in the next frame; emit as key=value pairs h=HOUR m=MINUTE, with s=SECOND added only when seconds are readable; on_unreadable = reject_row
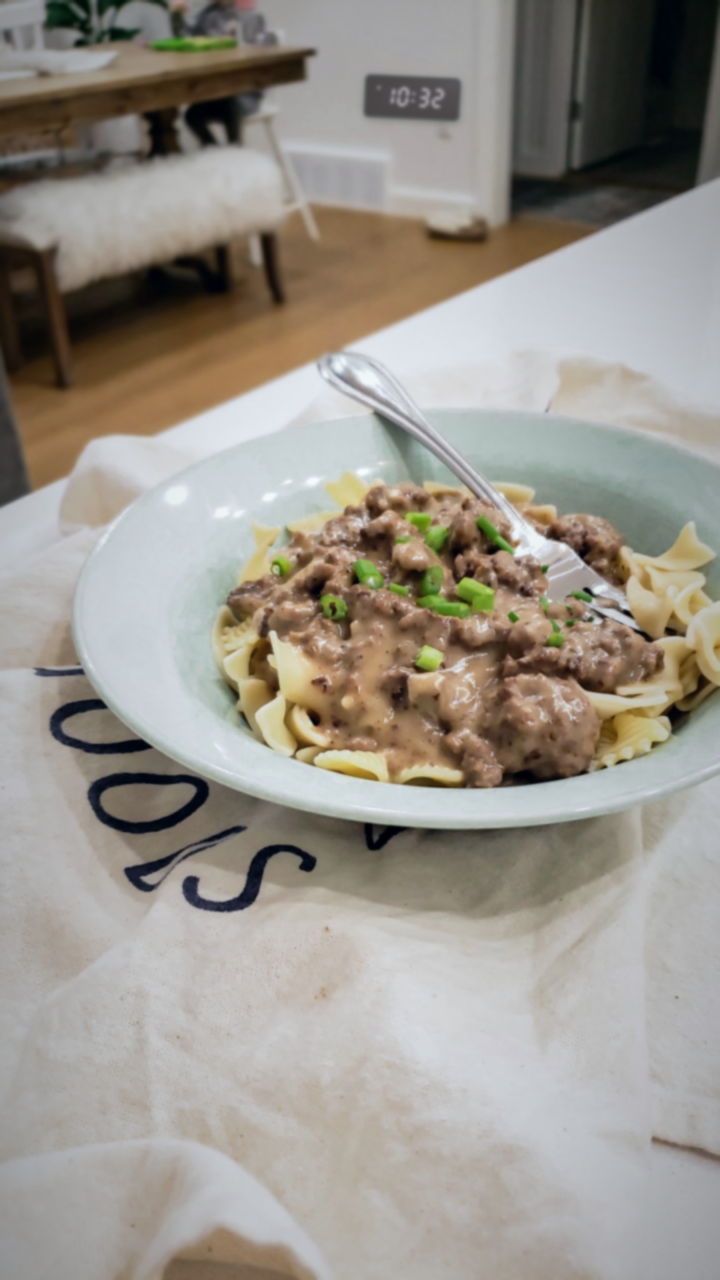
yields h=10 m=32
